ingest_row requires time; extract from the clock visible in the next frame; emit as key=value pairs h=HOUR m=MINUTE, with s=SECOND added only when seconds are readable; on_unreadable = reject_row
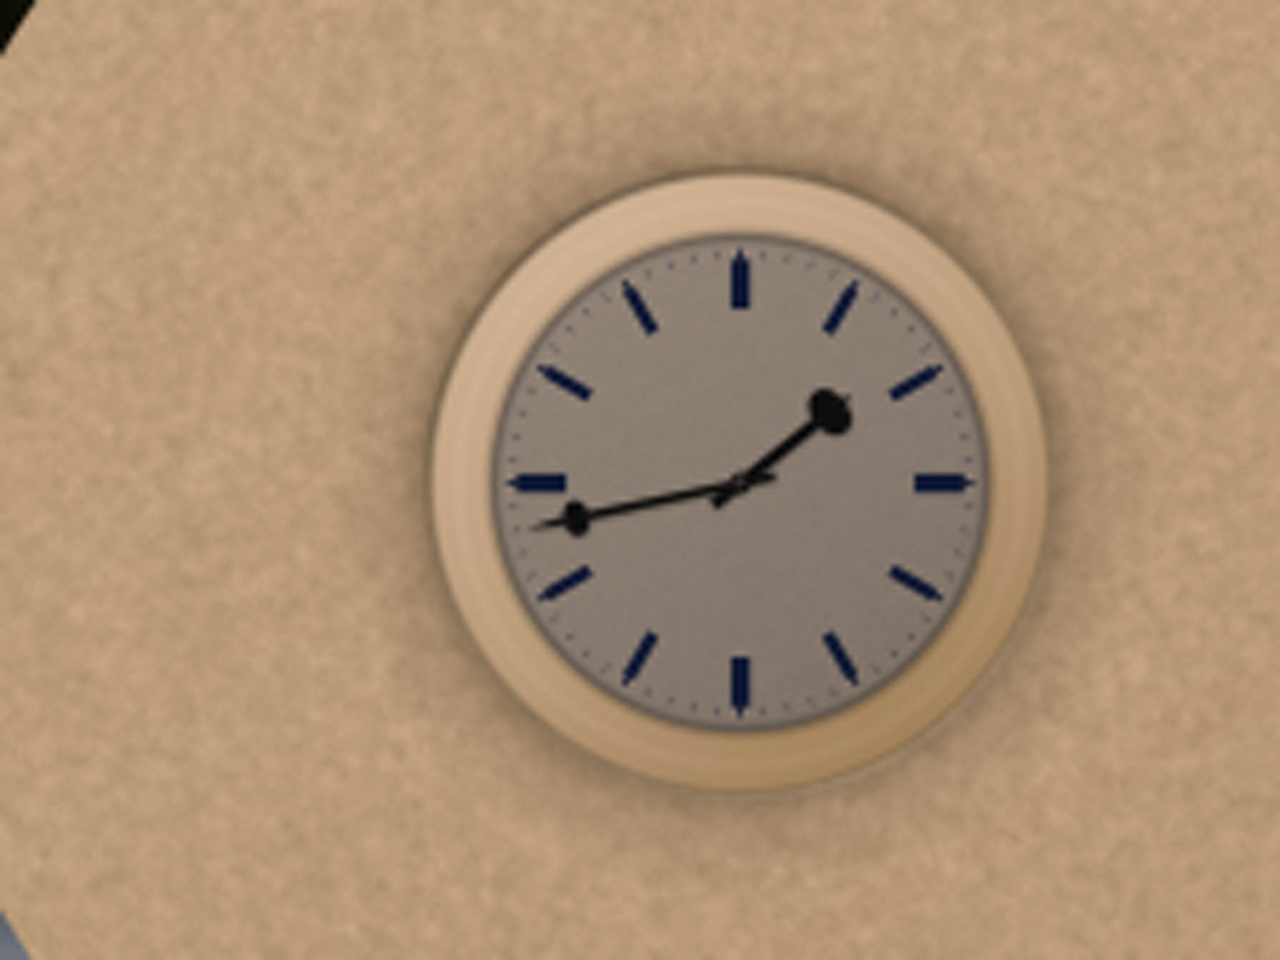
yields h=1 m=43
